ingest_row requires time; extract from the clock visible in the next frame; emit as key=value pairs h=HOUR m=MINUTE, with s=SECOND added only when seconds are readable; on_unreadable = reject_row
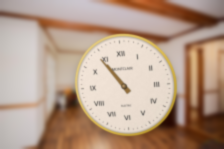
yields h=10 m=54
